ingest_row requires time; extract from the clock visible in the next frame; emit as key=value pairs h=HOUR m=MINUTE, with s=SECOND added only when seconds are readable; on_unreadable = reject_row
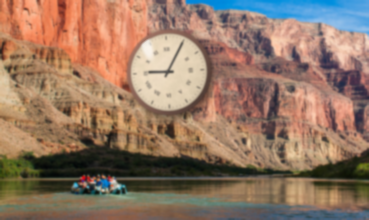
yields h=9 m=5
